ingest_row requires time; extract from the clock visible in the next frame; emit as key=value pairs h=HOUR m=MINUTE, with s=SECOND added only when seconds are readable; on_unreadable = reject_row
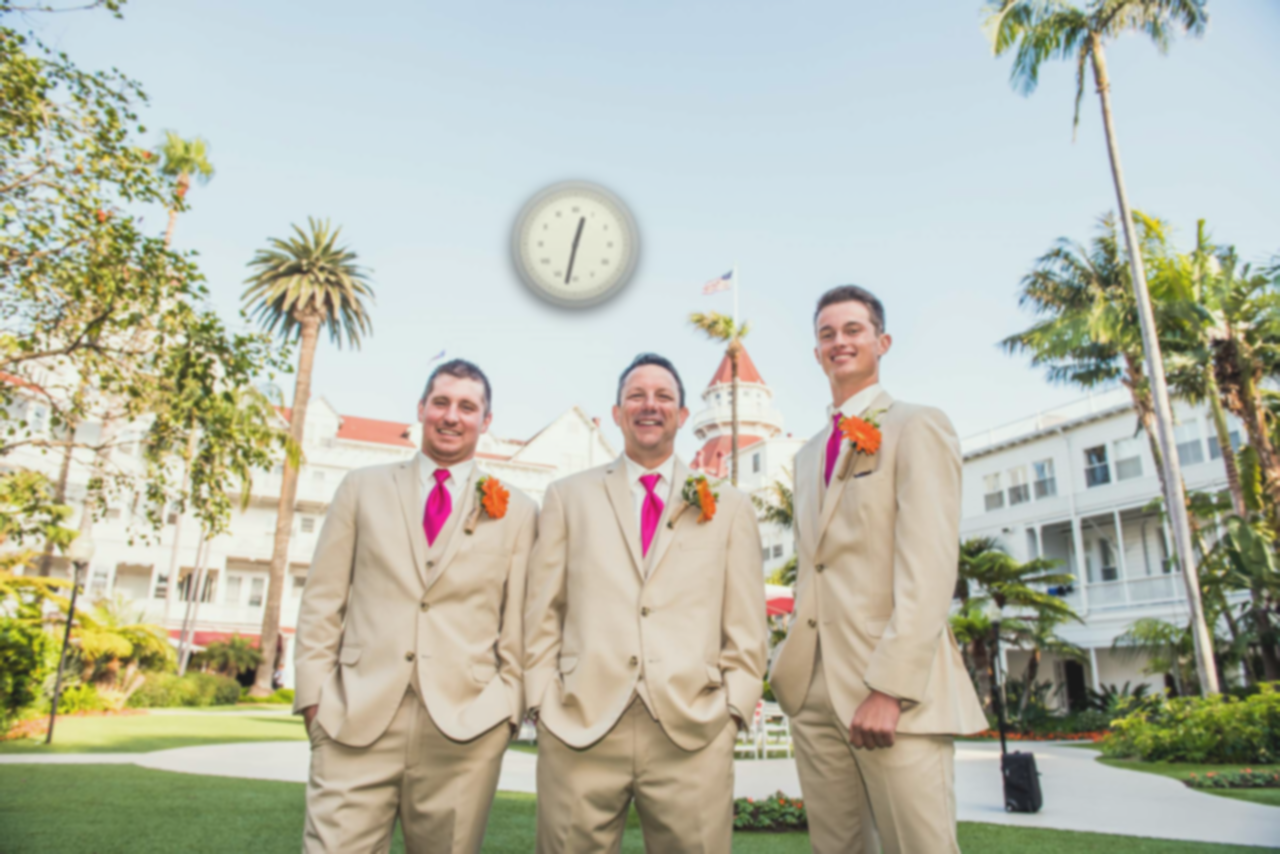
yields h=12 m=32
